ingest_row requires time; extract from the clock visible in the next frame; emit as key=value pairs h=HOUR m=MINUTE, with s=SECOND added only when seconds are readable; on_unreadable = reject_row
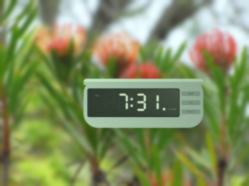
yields h=7 m=31
